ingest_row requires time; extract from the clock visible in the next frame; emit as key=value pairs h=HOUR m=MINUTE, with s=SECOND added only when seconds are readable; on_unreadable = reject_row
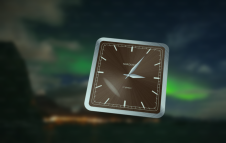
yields h=3 m=5
